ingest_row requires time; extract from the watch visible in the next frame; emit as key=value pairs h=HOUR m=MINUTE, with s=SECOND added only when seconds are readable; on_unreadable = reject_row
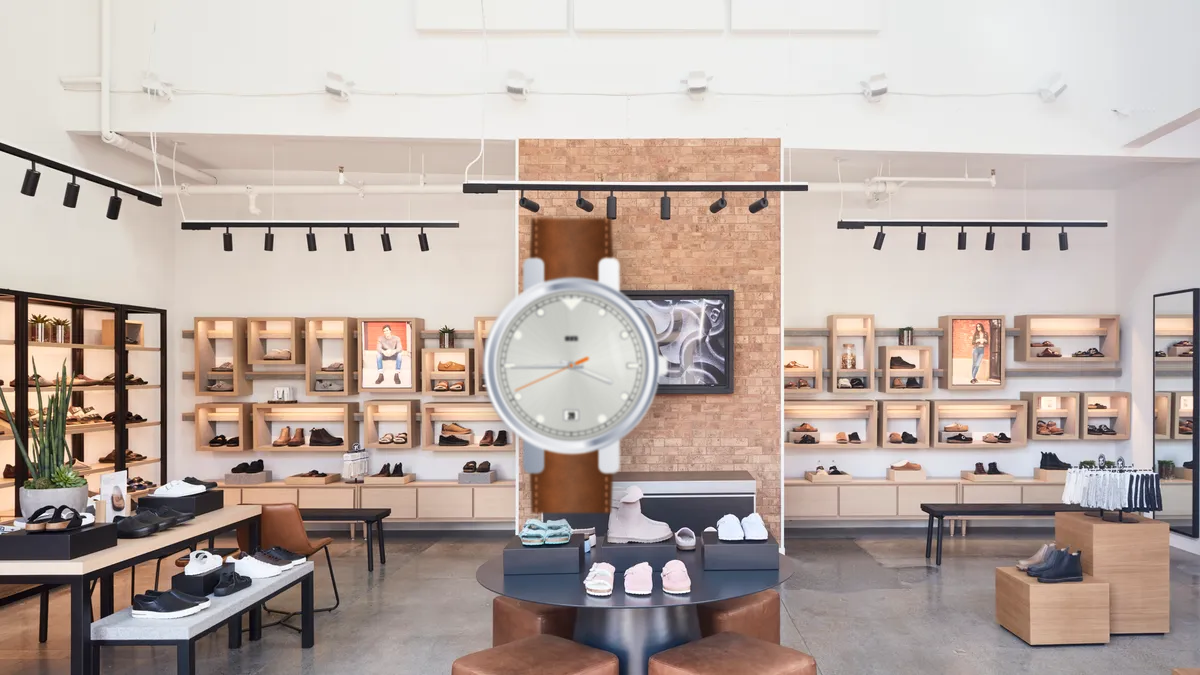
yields h=3 m=44 s=41
